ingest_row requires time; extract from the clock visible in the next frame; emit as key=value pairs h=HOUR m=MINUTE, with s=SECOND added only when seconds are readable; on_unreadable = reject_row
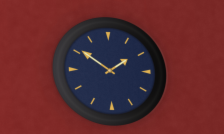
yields h=1 m=51
